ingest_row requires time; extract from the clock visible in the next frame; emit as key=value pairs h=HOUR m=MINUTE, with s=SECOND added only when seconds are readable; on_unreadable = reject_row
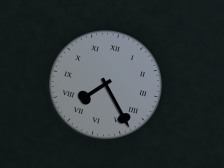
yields h=7 m=23
